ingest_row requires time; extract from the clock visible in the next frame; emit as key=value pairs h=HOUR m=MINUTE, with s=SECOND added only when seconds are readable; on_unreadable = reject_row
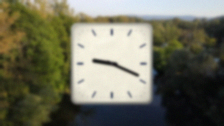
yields h=9 m=19
